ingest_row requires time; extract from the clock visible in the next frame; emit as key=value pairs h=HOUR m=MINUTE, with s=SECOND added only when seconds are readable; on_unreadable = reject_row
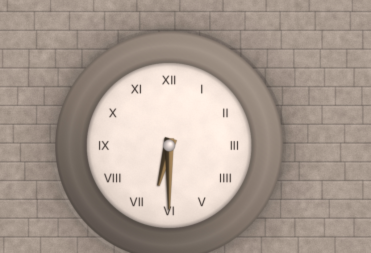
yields h=6 m=30
